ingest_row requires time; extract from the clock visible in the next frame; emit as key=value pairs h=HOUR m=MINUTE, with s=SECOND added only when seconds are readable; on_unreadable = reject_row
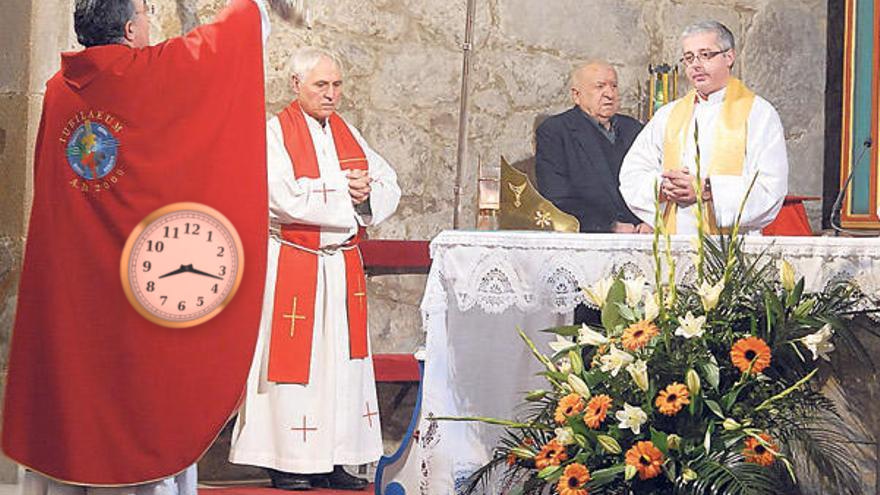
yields h=8 m=17
